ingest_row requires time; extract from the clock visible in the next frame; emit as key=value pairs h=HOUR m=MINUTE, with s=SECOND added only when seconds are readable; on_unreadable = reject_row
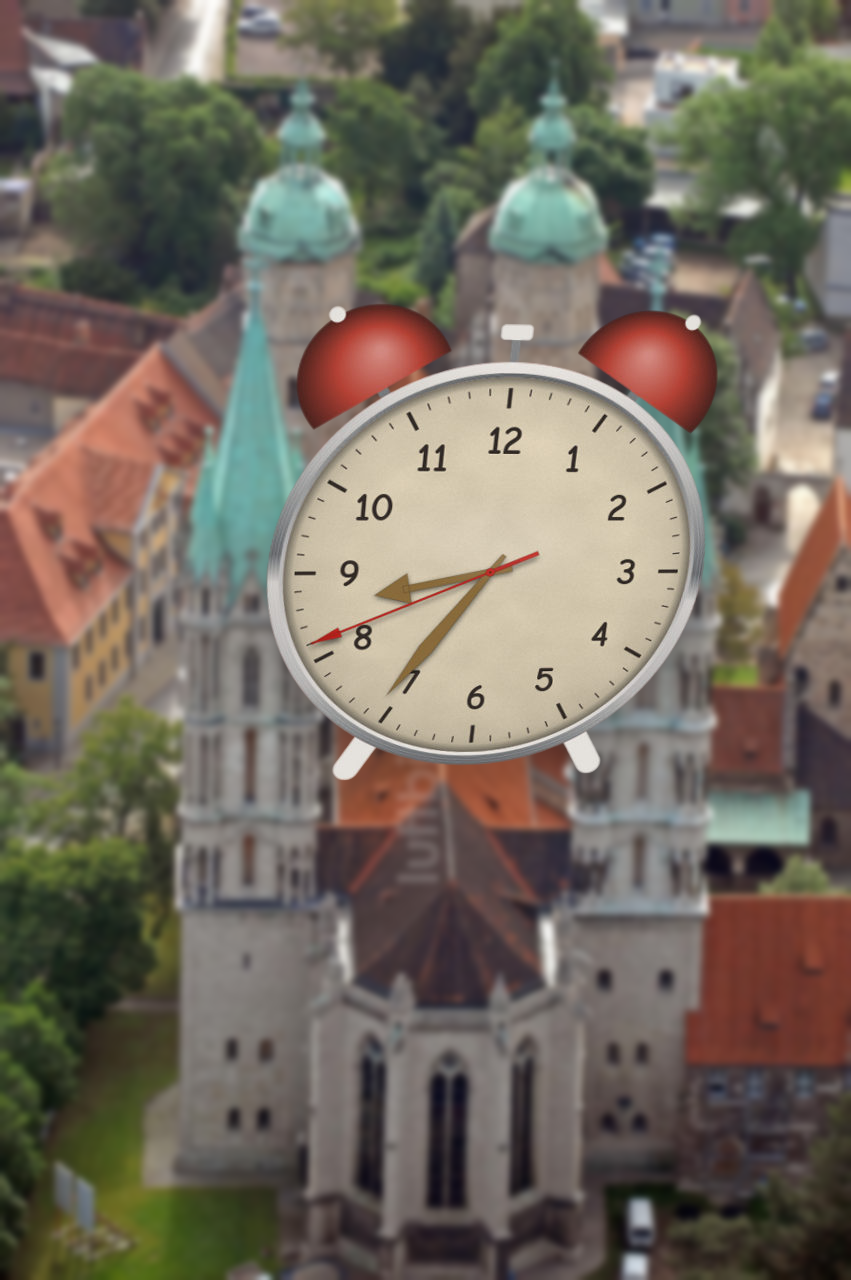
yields h=8 m=35 s=41
